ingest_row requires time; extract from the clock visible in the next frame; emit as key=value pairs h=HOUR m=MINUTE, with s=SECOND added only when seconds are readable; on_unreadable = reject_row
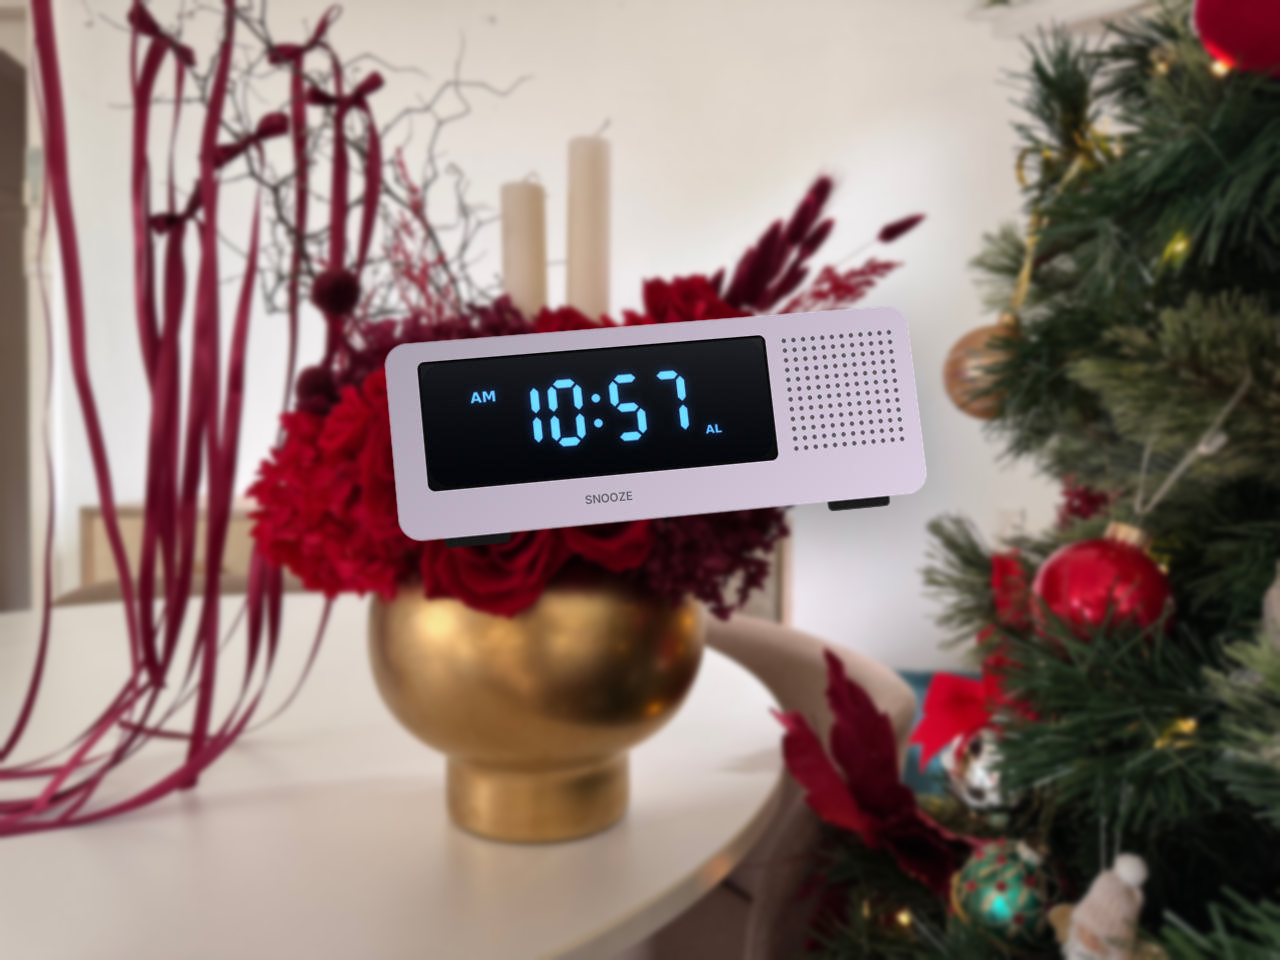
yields h=10 m=57
